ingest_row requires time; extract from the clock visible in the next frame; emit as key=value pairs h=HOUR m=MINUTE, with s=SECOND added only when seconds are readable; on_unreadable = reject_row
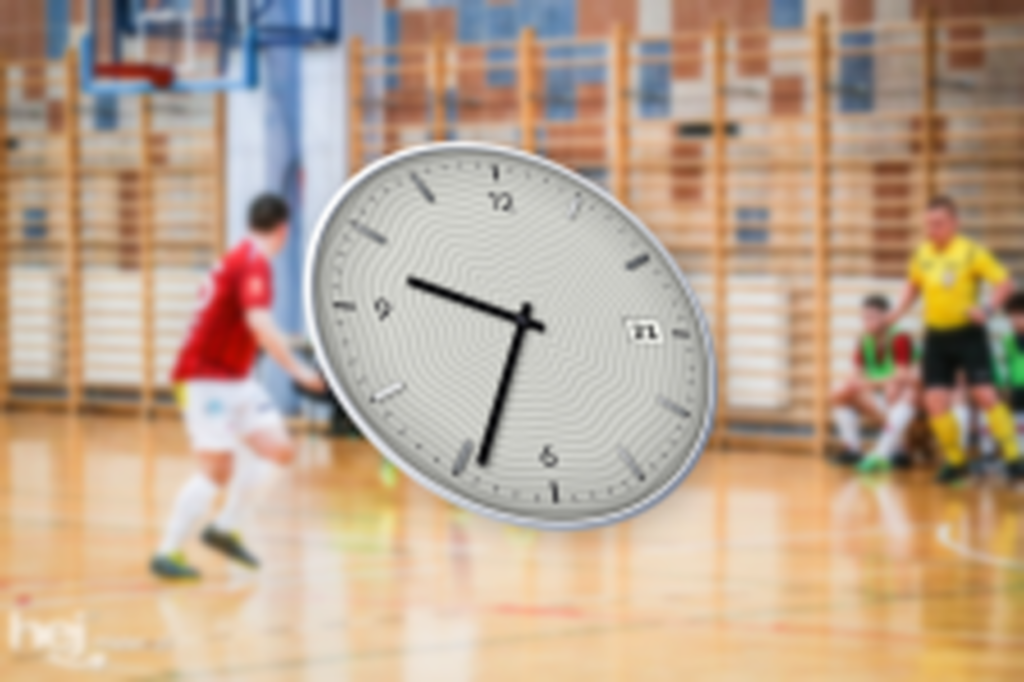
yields h=9 m=34
